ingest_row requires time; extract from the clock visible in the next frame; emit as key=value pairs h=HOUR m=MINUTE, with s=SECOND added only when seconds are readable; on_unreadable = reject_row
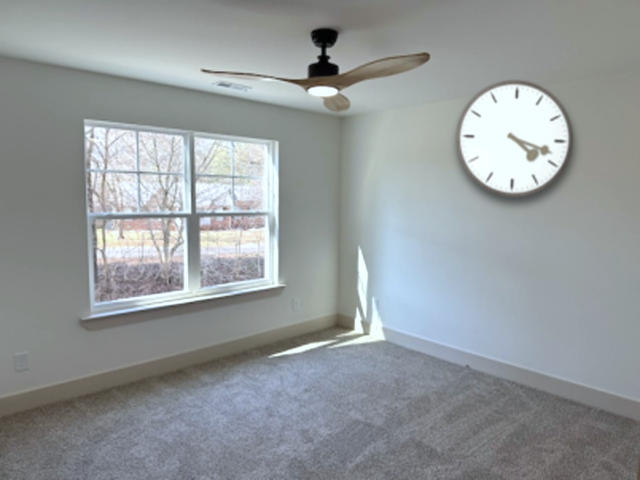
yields h=4 m=18
